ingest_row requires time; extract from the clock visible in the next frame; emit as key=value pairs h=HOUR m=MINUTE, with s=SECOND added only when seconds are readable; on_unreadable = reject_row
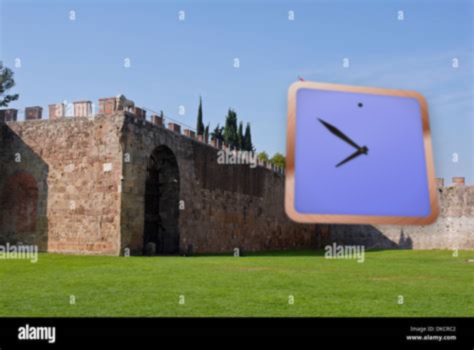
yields h=7 m=51
